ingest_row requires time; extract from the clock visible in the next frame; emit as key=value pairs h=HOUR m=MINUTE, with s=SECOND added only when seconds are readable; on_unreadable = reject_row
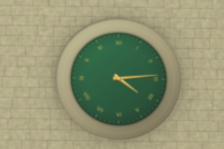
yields h=4 m=14
